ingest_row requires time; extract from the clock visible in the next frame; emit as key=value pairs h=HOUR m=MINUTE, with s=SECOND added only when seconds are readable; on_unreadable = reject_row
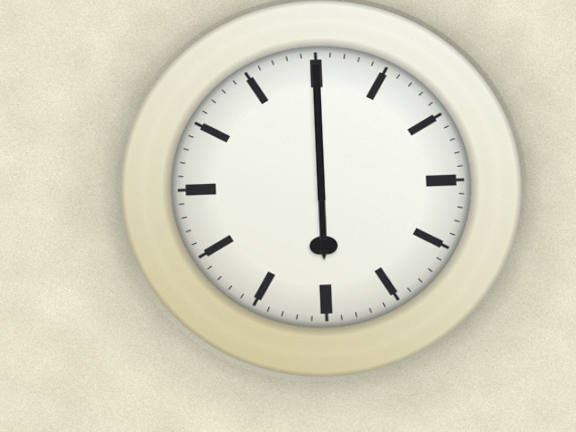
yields h=6 m=0
